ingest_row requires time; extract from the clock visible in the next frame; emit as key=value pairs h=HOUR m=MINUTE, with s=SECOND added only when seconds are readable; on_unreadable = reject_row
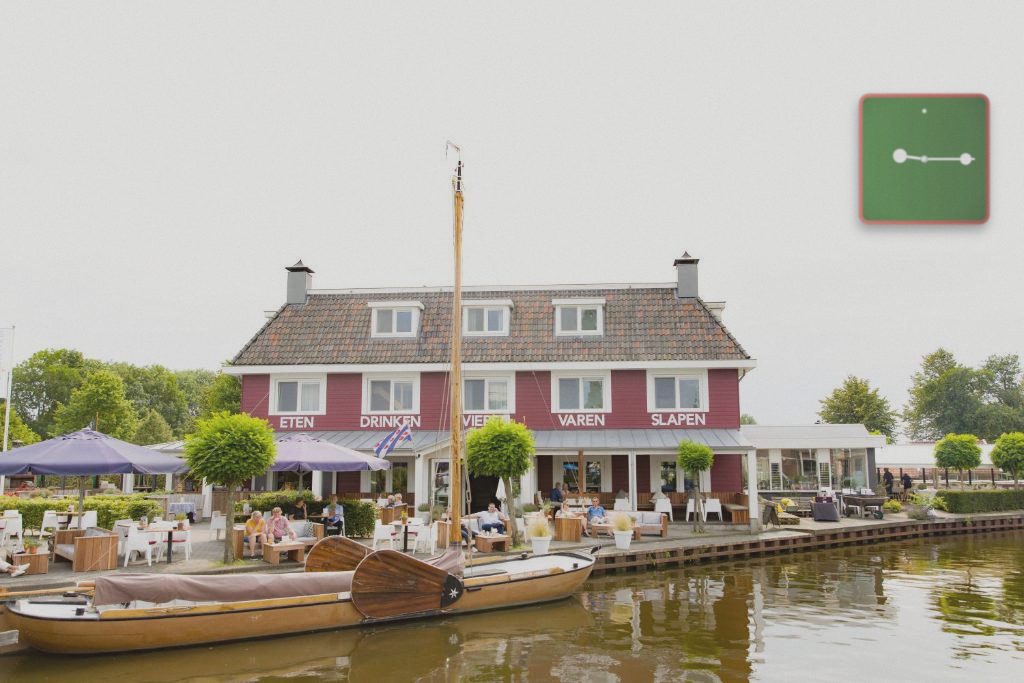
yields h=9 m=15
